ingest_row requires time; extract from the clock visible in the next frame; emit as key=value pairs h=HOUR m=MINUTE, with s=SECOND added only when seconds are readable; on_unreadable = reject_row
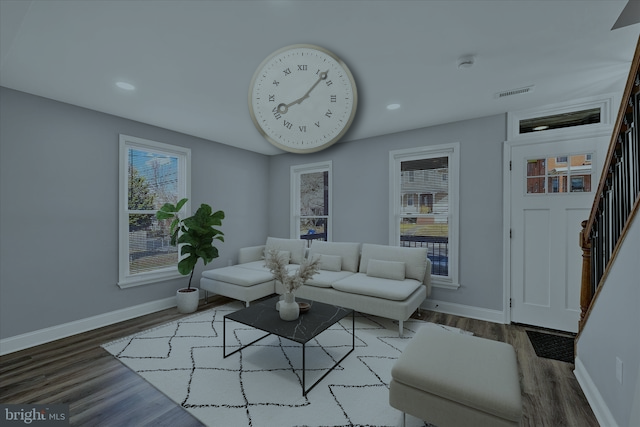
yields h=8 m=7
